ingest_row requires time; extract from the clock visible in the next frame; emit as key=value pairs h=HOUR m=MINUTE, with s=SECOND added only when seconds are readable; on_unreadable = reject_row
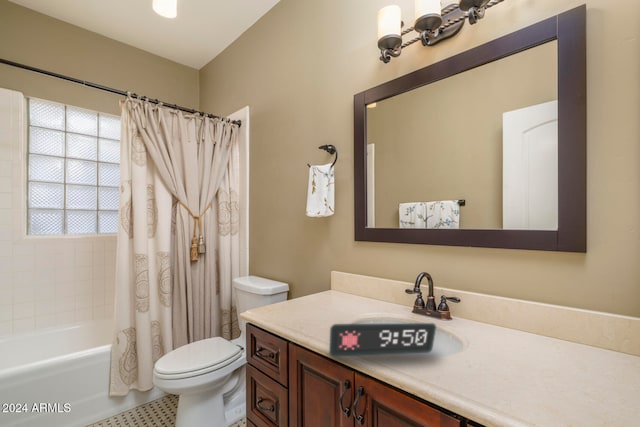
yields h=9 m=50
